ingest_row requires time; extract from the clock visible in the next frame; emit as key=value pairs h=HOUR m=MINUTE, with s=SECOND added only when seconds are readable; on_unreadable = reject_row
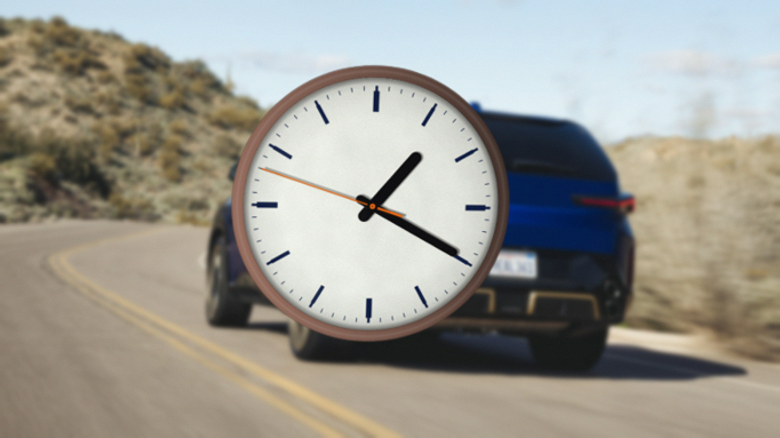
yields h=1 m=19 s=48
